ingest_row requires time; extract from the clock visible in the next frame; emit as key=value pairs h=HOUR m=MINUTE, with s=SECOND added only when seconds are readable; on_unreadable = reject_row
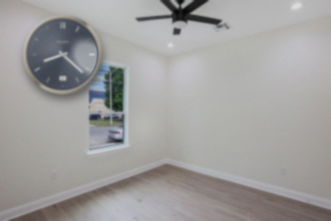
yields h=8 m=22
